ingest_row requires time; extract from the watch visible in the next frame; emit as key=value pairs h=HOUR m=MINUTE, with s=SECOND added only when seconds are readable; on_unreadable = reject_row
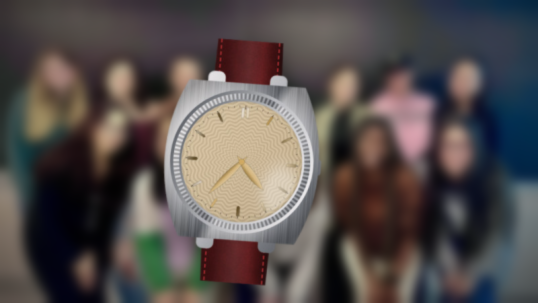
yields h=4 m=37
